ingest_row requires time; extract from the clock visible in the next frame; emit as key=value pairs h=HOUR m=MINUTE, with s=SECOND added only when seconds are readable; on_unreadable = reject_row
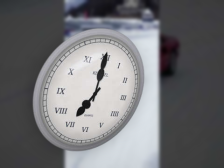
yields h=7 m=0
